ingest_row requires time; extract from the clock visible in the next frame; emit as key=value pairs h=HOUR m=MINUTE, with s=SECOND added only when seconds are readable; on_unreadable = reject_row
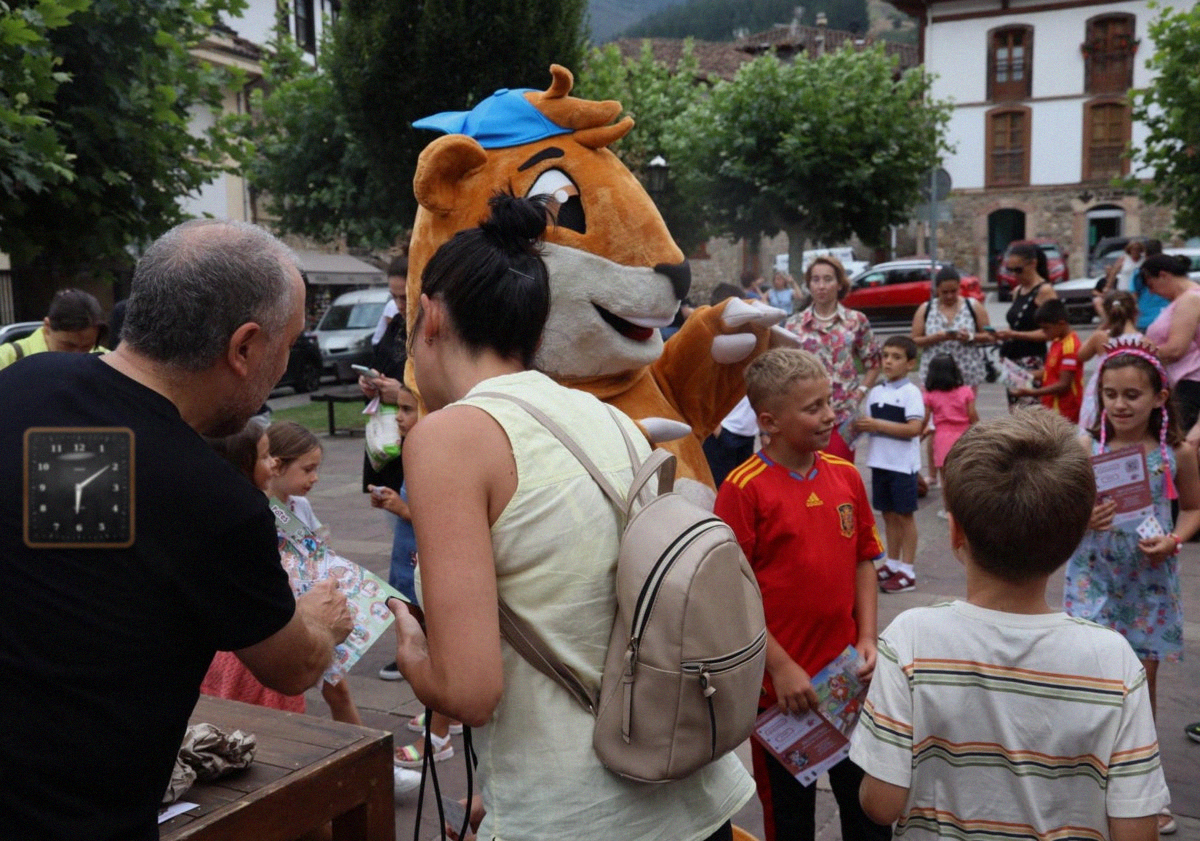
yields h=6 m=9
